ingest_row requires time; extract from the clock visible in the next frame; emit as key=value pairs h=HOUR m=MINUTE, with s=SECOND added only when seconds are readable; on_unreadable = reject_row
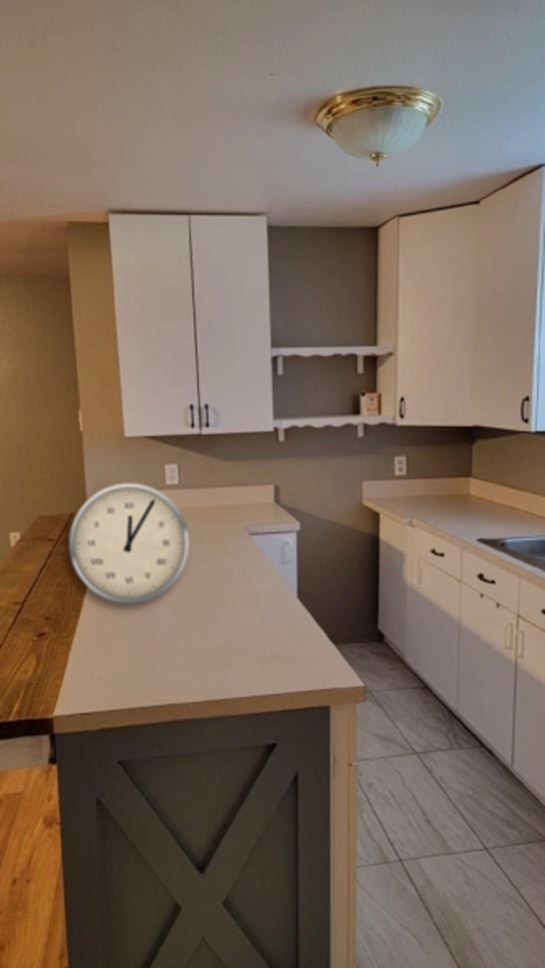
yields h=12 m=5
